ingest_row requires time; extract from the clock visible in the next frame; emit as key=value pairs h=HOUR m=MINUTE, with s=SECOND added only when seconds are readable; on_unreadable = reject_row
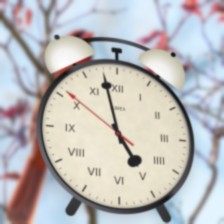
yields h=4 m=57 s=51
